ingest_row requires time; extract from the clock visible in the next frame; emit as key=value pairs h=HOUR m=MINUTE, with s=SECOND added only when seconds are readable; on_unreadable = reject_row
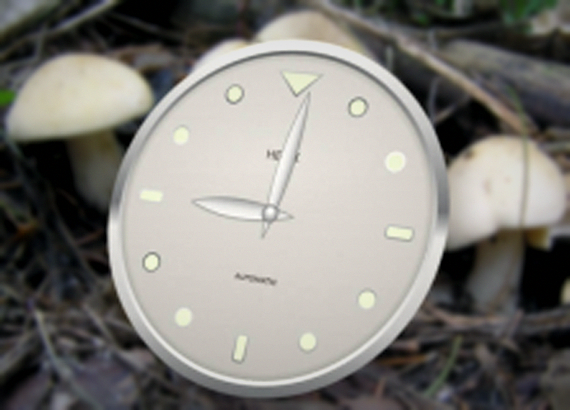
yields h=9 m=1
